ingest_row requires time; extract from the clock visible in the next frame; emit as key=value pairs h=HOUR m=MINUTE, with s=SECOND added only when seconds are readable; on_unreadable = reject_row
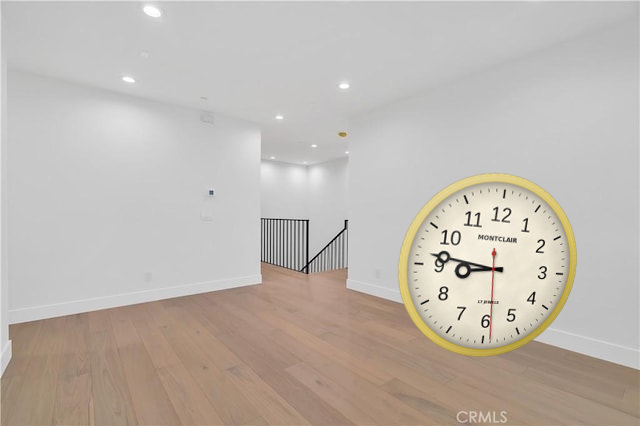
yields h=8 m=46 s=29
